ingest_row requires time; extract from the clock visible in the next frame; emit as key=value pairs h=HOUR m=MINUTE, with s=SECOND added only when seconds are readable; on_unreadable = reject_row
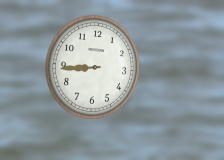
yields h=8 m=44
